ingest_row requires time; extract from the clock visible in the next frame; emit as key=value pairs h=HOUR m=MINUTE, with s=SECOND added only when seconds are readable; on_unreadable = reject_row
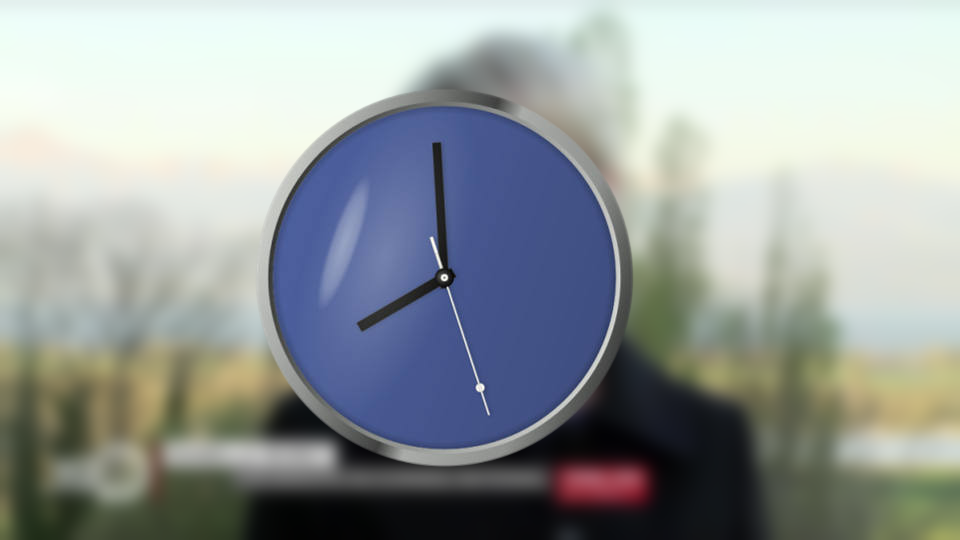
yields h=7 m=59 s=27
